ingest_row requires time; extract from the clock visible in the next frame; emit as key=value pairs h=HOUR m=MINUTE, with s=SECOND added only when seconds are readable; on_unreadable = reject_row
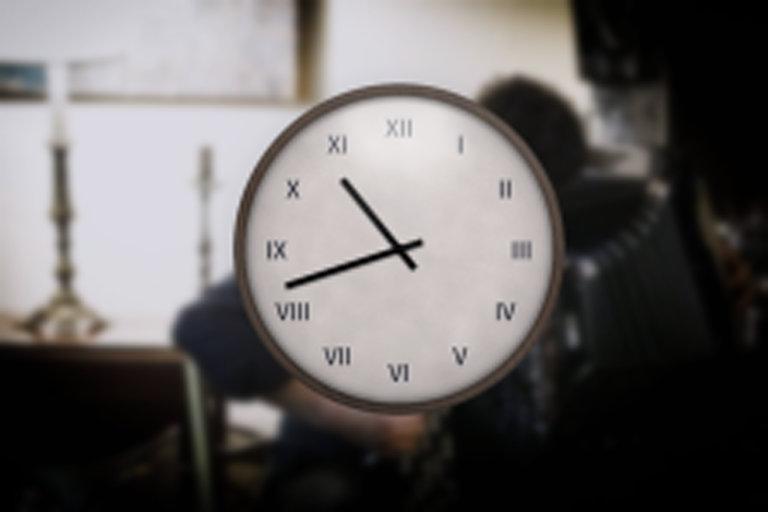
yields h=10 m=42
